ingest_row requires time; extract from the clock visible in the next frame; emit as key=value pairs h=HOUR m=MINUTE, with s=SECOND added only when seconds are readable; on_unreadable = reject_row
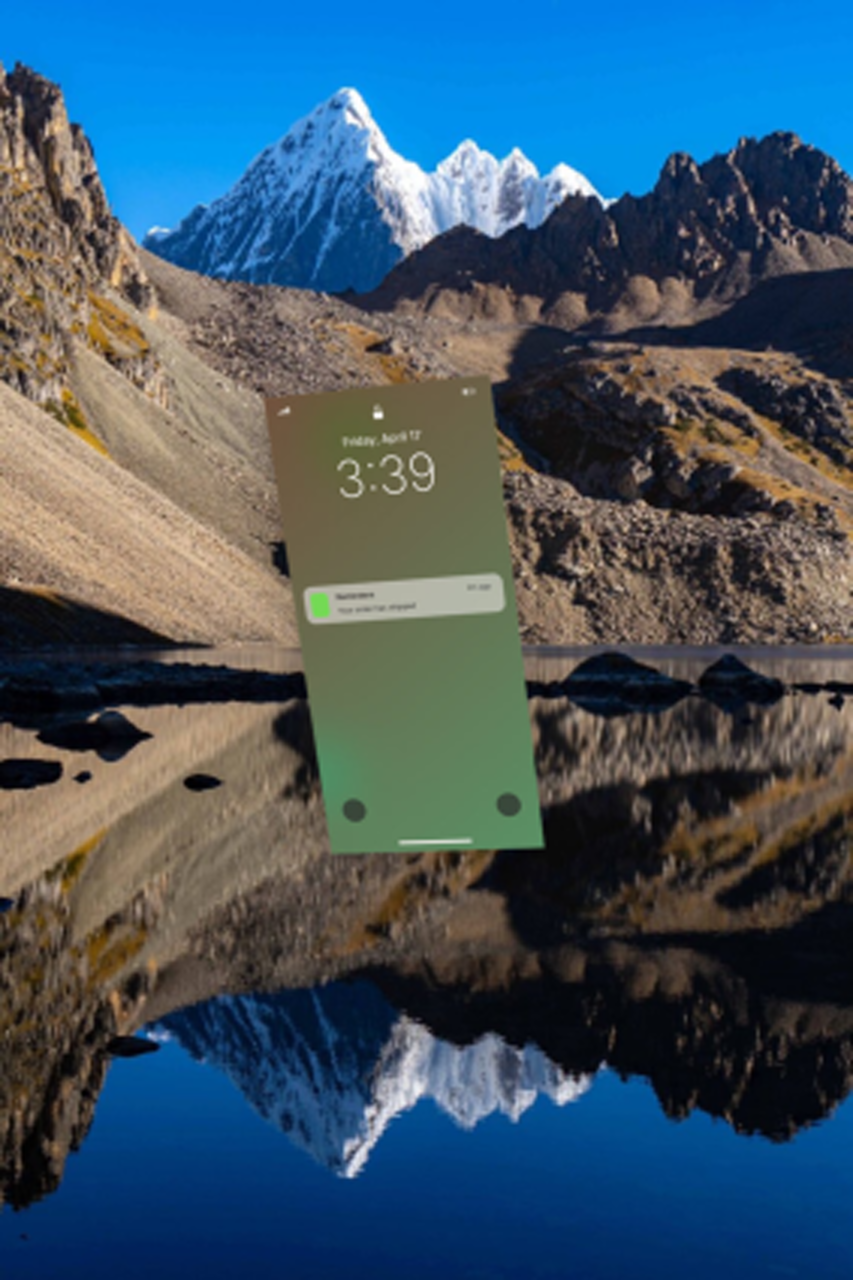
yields h=3 m=39
